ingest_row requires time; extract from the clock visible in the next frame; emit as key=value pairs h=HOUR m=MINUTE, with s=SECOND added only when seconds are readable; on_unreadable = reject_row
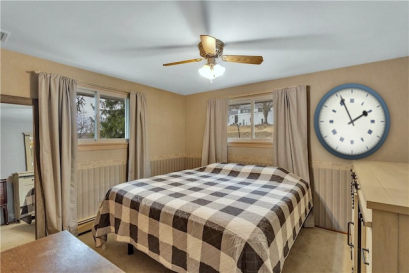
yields h=1 m=56
